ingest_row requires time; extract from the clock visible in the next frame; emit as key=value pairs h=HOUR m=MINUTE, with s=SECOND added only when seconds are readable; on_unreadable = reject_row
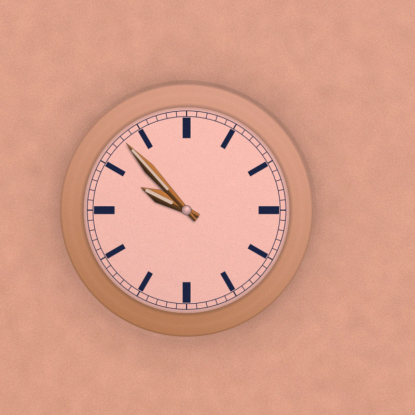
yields h=9 m=53
